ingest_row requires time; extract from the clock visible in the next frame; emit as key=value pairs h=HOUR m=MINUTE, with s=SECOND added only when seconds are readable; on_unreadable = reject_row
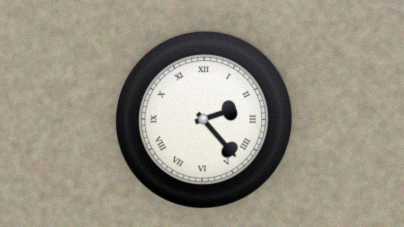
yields h=2 m=23
